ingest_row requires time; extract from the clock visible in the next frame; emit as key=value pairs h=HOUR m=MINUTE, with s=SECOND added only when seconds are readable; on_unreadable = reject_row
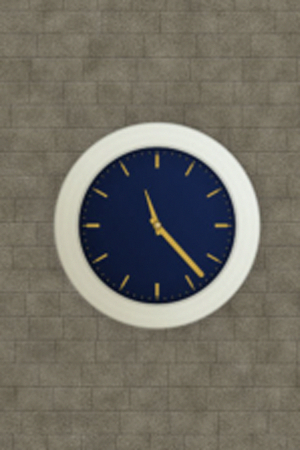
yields h=11 m=23
